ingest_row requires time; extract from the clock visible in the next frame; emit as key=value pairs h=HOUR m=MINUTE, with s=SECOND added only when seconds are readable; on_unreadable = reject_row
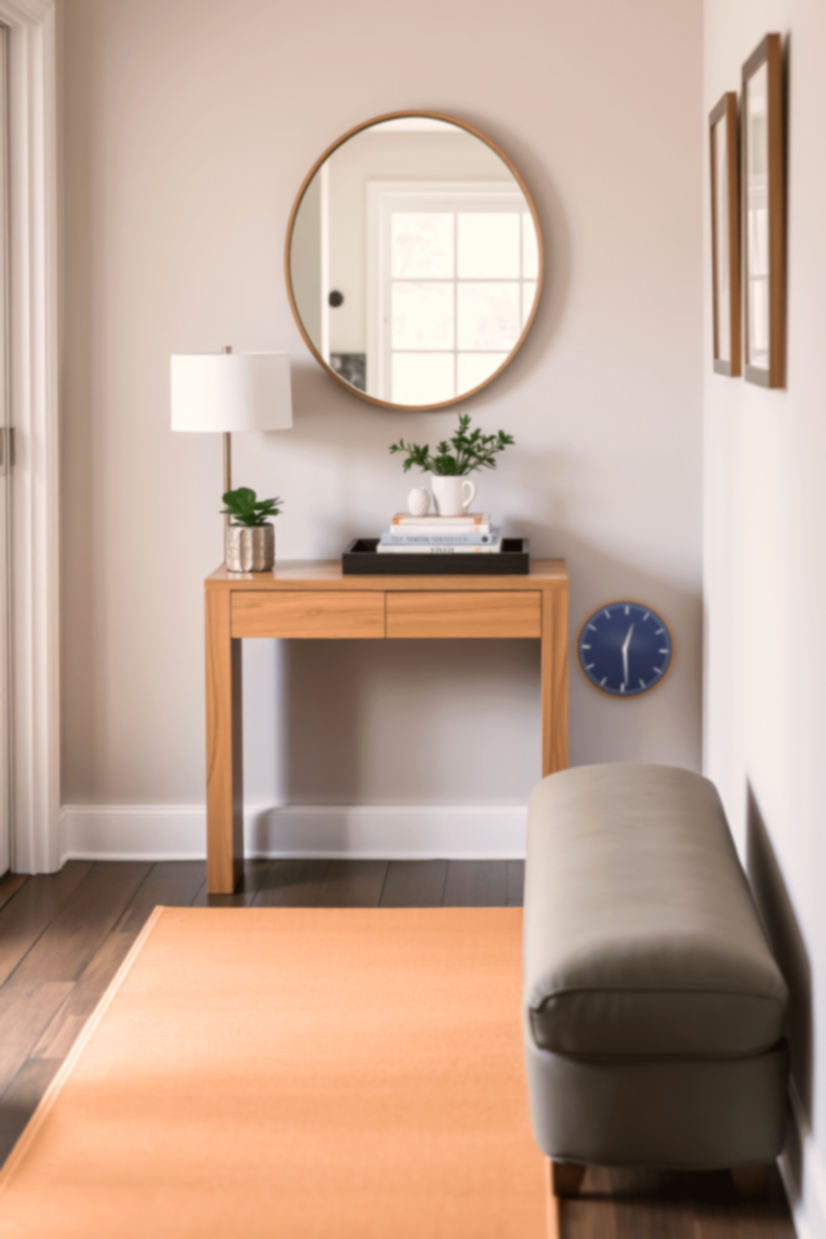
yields h=12 m=29
